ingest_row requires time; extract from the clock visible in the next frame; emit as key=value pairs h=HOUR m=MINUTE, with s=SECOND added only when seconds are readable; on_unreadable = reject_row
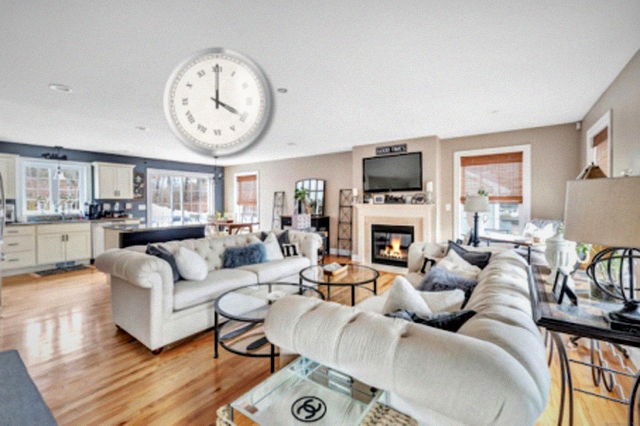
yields h=4 m=0
